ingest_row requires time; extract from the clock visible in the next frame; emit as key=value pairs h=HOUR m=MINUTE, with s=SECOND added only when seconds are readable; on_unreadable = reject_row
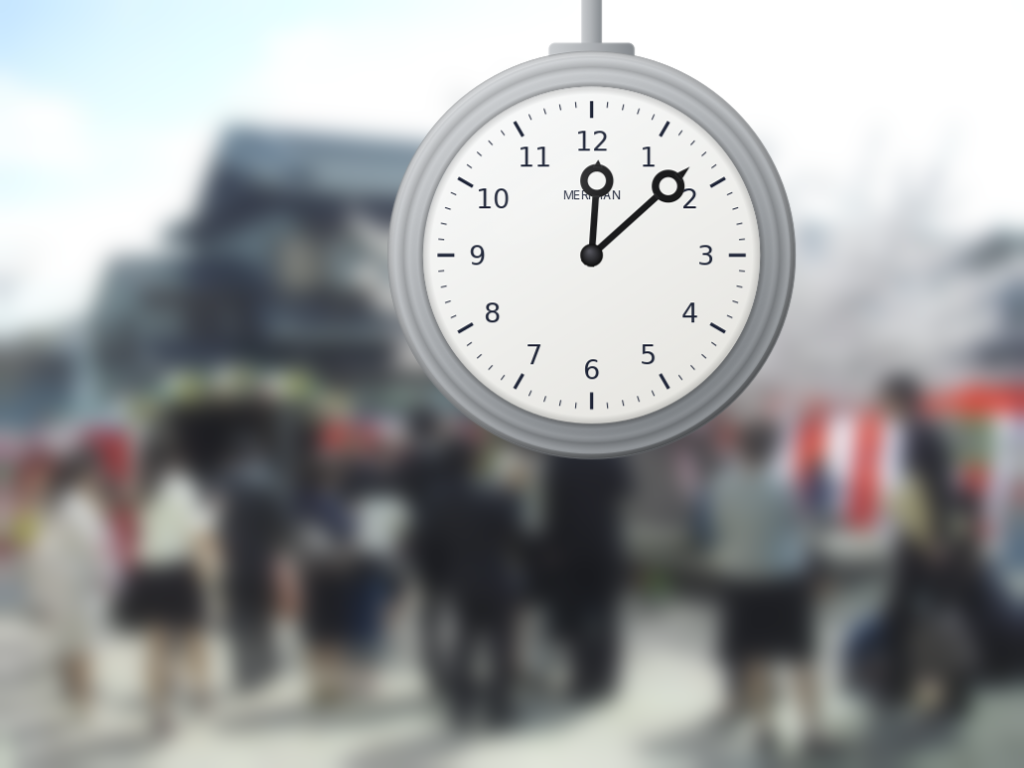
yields h=12 m=8
